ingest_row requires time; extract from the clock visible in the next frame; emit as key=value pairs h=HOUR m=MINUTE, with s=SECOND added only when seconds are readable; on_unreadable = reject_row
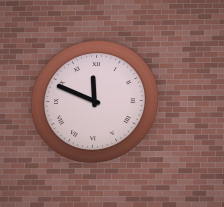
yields h=11 m=49
